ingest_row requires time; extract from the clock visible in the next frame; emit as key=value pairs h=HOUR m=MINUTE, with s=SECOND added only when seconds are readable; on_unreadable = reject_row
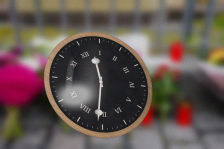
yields h=12 m=36
